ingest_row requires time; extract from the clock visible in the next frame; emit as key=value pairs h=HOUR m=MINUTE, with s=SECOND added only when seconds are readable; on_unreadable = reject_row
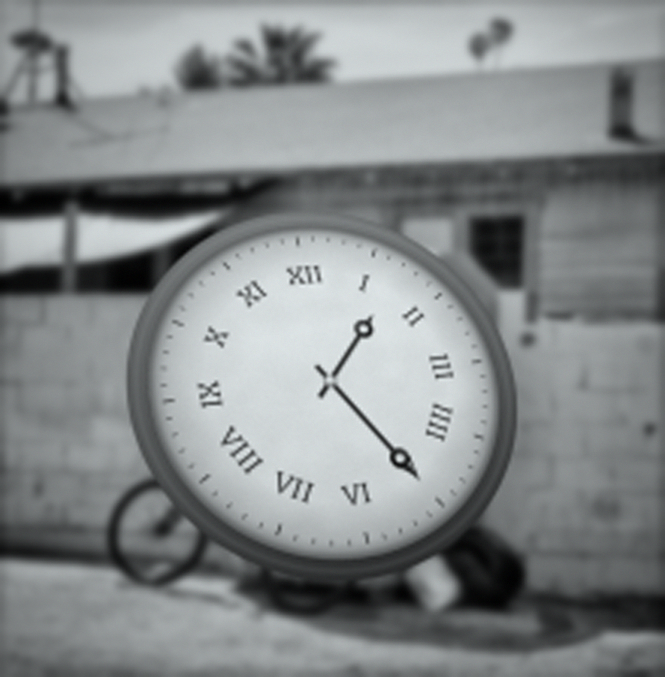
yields h=1 m=25
